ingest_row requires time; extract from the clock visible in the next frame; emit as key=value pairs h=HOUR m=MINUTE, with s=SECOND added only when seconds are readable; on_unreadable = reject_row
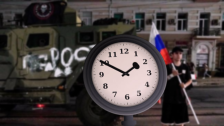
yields h=1 m=50
